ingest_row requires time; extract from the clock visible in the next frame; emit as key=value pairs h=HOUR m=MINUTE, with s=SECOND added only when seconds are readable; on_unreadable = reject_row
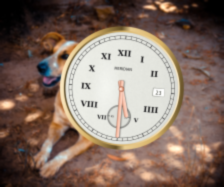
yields h=5 m=30
